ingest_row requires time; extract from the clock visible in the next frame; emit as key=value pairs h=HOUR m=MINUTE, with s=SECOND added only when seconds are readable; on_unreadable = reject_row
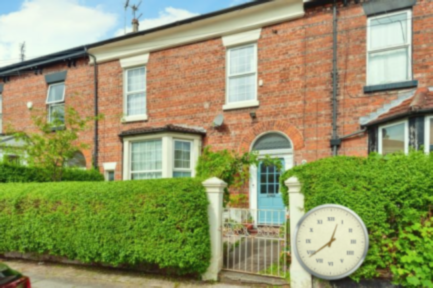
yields h=12 m=39
